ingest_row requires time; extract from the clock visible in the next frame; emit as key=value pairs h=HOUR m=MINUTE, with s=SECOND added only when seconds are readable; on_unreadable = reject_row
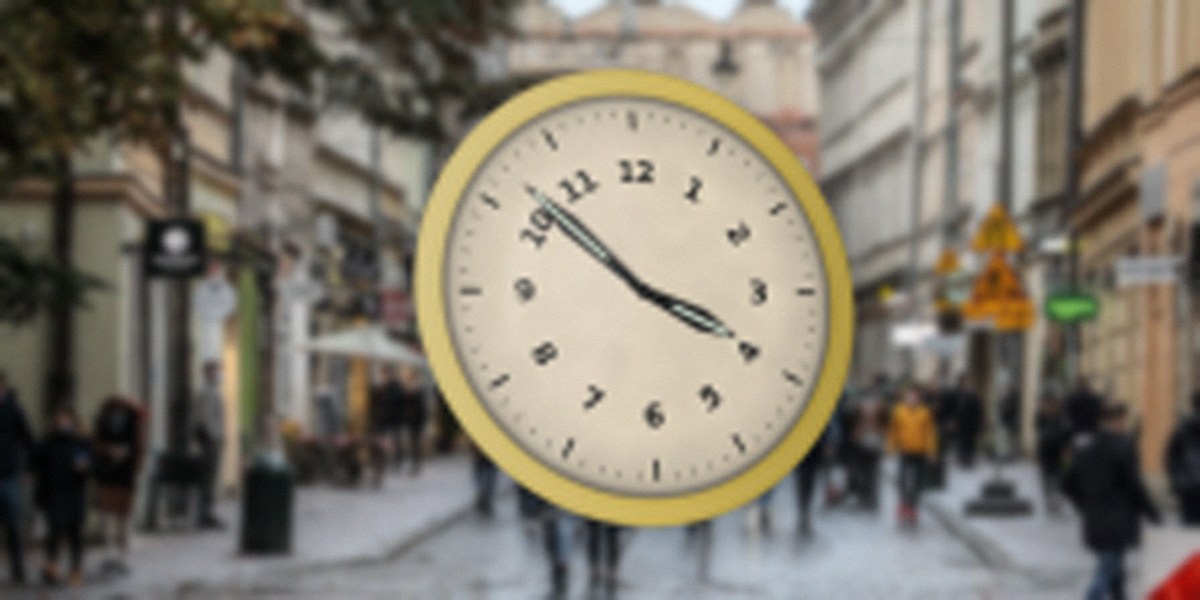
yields h=3 m=52
